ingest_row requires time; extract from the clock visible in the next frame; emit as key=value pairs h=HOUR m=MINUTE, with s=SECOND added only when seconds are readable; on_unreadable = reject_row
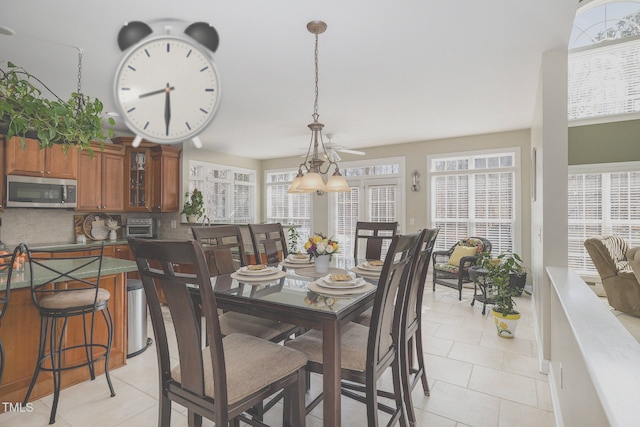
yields h=8 m=30
